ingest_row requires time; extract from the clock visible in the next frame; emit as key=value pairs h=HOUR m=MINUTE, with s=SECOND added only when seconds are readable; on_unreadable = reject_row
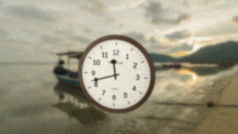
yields h=11 m=42
